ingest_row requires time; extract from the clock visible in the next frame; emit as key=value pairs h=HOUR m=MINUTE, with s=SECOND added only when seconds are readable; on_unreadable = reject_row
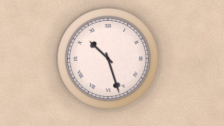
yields h=10 m=27
